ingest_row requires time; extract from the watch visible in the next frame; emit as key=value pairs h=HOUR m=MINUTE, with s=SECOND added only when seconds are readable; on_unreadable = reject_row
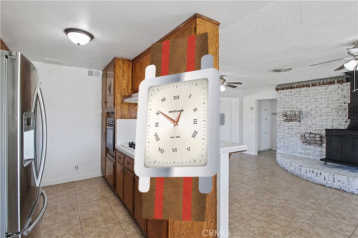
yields h=12 m=51
